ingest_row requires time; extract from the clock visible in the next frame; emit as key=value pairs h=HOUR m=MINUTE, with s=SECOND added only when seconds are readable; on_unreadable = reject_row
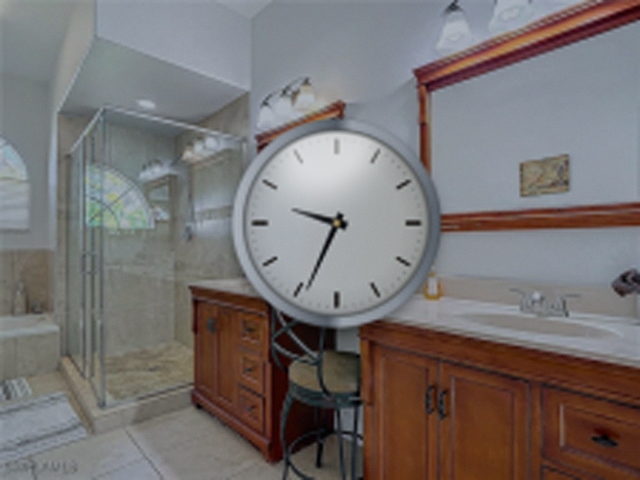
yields h=9 m=34
